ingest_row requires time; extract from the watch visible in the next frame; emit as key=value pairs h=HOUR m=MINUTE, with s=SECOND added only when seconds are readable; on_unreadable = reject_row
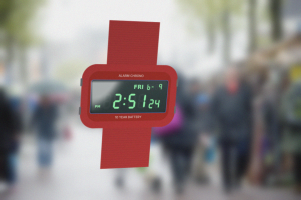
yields h=2 m=51 s=24
